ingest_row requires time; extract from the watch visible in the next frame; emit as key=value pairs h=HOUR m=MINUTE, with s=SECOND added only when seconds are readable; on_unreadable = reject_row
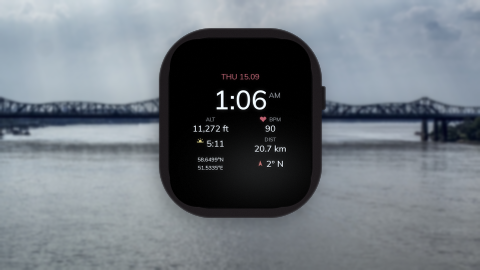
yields h=1 m=6
